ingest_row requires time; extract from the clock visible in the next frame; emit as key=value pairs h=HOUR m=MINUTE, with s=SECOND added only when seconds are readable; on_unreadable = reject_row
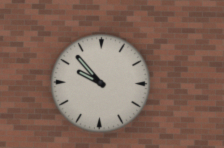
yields h=9 m=53
